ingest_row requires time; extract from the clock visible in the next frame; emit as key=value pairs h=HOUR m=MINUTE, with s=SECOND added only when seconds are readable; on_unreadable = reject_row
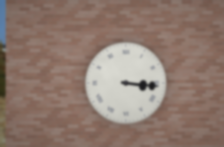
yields h=3 m=16
